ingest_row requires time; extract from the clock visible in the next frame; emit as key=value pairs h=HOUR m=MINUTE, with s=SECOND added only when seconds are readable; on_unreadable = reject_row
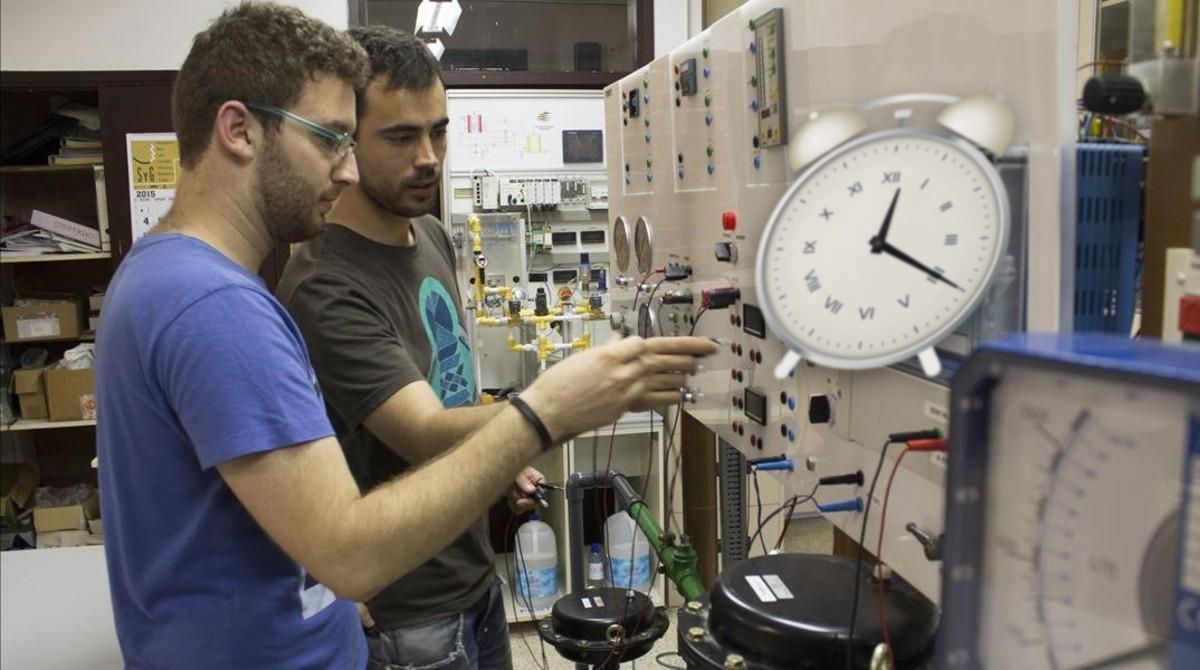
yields h=12 m=20
